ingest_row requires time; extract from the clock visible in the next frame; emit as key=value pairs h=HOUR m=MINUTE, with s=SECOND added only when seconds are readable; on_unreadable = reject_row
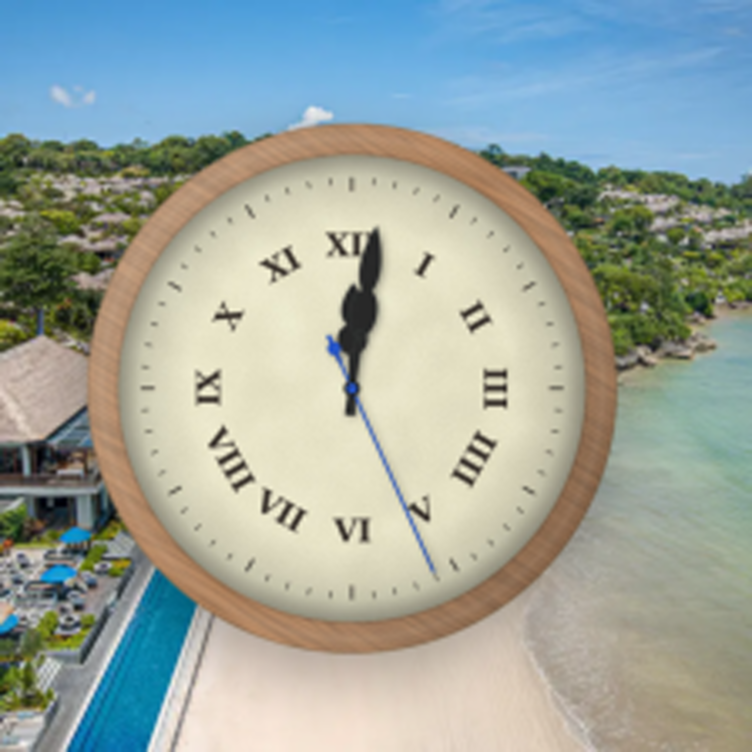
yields h=12 m=1 s=26
